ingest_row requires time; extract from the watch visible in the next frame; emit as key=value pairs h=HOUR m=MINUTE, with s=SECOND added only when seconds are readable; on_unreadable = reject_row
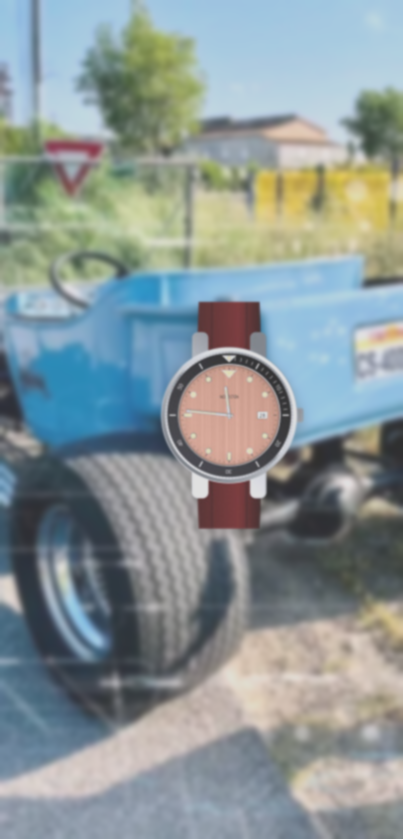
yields h=11 m=46
